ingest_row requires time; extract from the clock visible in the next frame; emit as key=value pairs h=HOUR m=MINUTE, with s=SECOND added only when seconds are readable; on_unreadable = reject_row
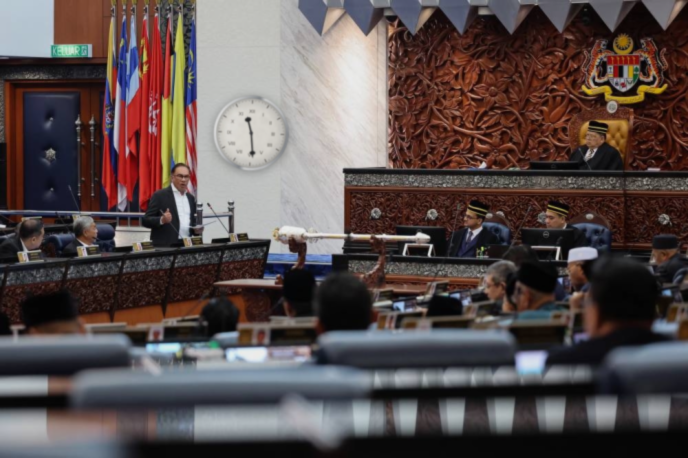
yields h=11 m=29
